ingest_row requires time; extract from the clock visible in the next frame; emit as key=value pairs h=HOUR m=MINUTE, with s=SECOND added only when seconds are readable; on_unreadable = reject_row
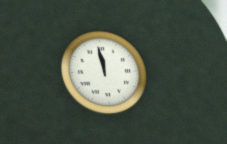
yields h=11 m=59
